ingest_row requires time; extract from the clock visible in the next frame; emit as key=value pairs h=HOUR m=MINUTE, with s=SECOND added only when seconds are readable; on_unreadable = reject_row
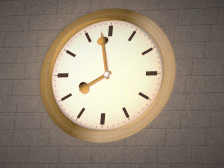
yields h=7 m=58
